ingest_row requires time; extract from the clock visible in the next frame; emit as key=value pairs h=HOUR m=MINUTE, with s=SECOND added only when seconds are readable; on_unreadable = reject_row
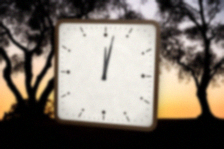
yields h=12 m=2
